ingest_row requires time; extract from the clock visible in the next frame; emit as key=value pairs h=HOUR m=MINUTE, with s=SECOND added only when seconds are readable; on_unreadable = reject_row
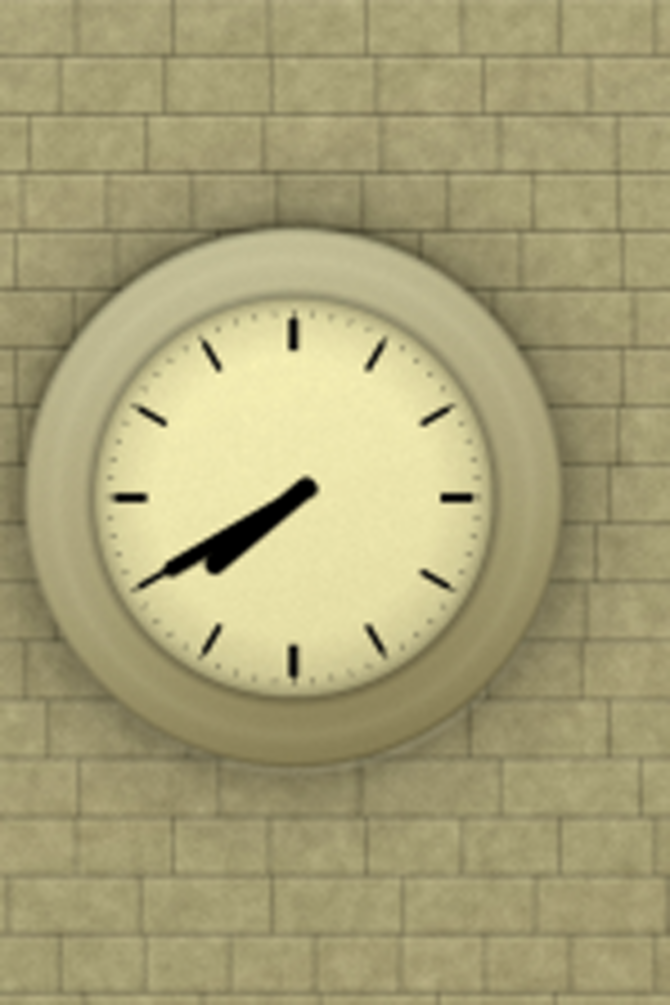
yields h=7 m=40
